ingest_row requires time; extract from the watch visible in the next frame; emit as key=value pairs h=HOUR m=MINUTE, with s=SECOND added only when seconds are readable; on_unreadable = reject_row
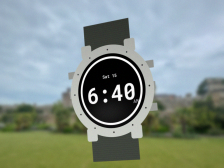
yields h=6 m=40
